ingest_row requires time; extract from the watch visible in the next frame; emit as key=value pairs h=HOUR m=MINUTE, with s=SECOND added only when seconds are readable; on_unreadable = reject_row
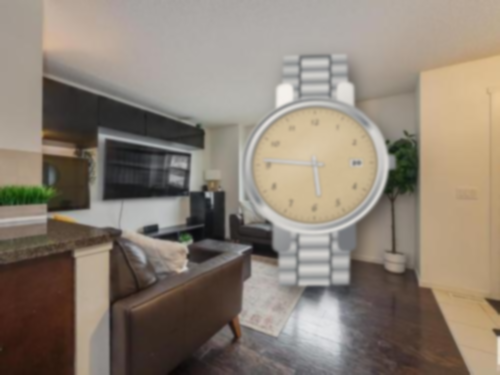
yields h=5 m=46
